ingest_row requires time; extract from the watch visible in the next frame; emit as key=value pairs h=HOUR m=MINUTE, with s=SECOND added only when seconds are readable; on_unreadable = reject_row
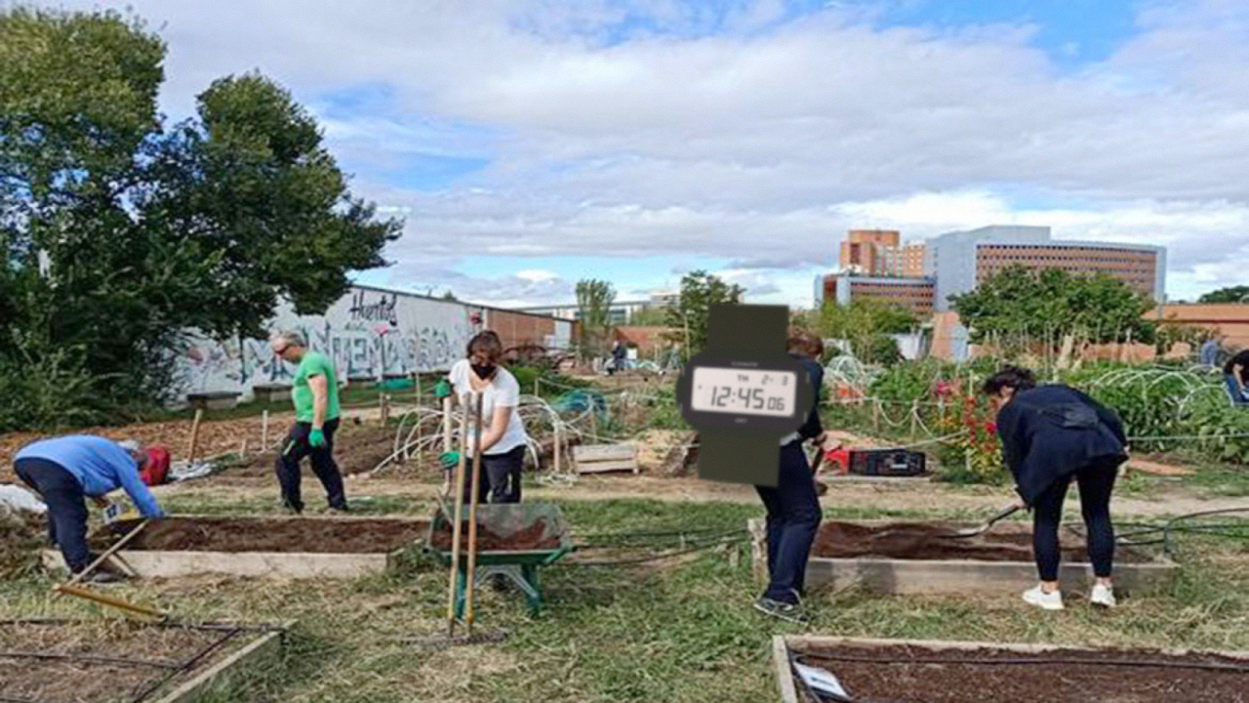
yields h=12 m=45
